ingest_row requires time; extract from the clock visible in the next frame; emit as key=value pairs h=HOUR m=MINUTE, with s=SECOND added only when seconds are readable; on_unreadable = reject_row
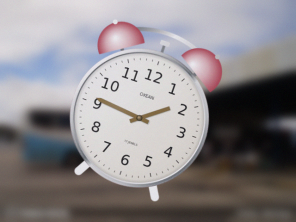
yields h=1 m=46
